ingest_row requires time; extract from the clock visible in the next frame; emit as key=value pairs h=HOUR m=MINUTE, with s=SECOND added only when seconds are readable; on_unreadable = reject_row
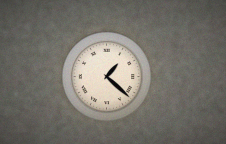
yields h=1 m=22
